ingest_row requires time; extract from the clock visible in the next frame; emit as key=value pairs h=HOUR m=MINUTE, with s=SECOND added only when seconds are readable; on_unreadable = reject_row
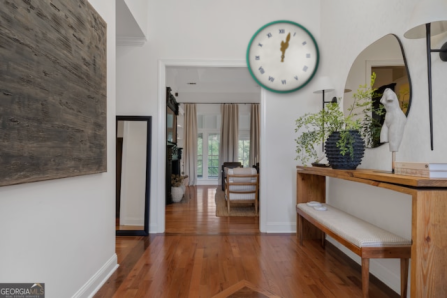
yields h=12 m=3
